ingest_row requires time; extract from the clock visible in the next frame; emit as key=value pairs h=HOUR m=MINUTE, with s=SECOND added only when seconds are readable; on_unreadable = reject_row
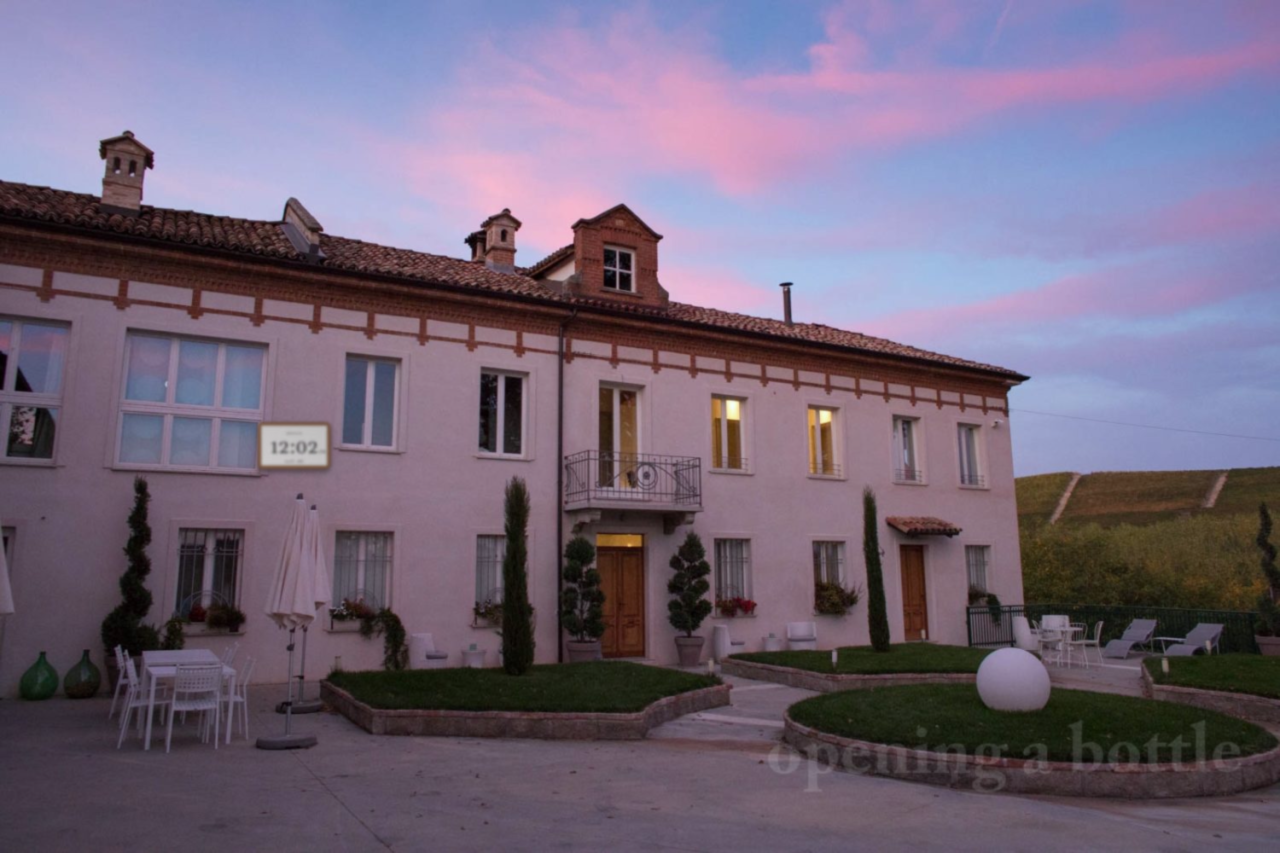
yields h=12 m=2
